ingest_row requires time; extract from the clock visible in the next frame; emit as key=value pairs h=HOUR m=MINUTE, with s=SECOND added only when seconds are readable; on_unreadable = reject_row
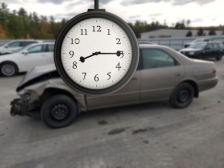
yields h=8 m=15
